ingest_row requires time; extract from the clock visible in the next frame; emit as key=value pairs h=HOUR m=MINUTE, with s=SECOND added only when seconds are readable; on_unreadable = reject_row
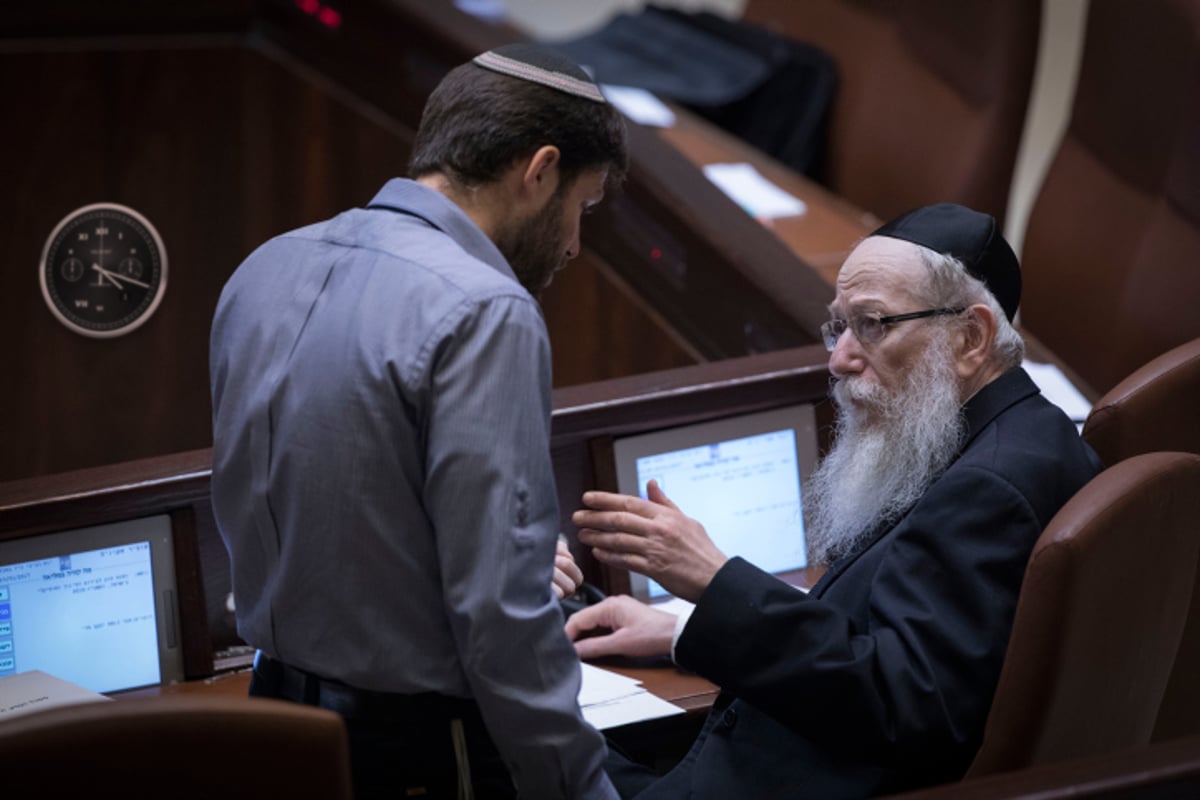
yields h=4 m=18
